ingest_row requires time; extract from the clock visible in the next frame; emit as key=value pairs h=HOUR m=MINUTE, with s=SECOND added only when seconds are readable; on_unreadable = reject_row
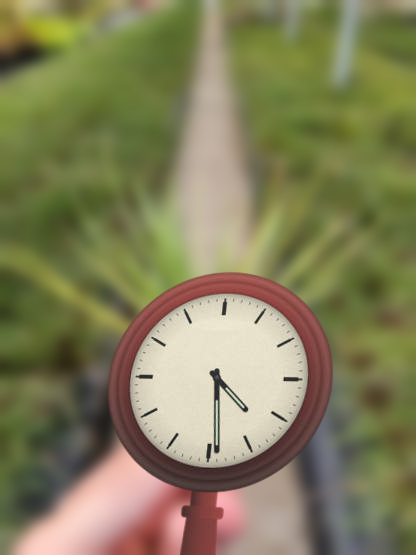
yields h=4 m=29
